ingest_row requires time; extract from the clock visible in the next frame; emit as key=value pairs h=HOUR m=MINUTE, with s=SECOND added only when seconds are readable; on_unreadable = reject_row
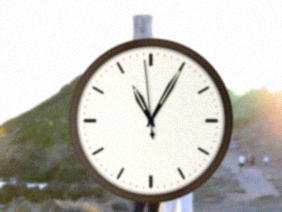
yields h=11 m=4 s=59
